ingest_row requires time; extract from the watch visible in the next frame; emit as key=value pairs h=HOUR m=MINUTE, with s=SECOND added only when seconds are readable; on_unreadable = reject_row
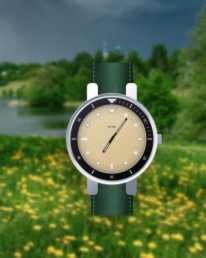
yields h=7 m=6
